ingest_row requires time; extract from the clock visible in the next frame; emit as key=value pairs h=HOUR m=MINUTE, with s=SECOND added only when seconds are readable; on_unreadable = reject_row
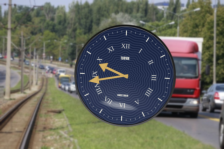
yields h=9 m=43
